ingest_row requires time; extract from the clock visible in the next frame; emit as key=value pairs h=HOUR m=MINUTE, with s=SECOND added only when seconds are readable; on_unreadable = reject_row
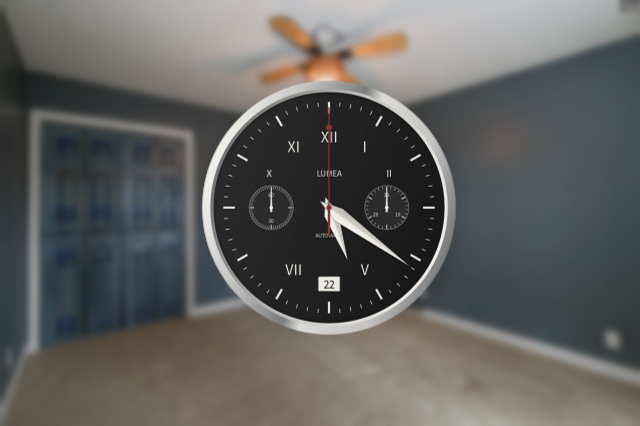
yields h=5 m=21
